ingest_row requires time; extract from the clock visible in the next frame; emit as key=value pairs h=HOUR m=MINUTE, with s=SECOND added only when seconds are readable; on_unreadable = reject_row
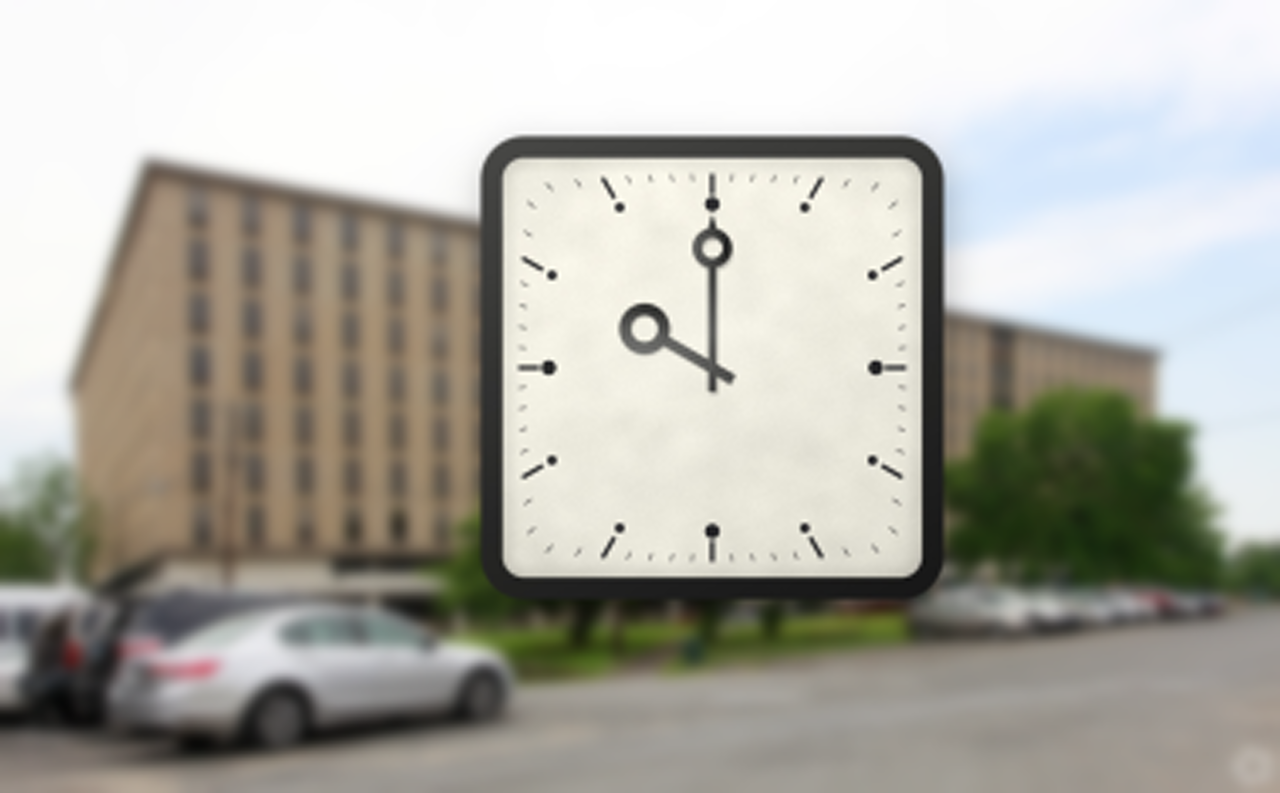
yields h=10 m=0
